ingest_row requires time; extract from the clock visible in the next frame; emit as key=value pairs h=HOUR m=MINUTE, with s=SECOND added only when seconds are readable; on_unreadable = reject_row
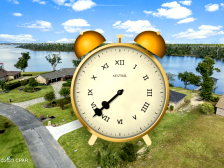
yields h=7 m=38
